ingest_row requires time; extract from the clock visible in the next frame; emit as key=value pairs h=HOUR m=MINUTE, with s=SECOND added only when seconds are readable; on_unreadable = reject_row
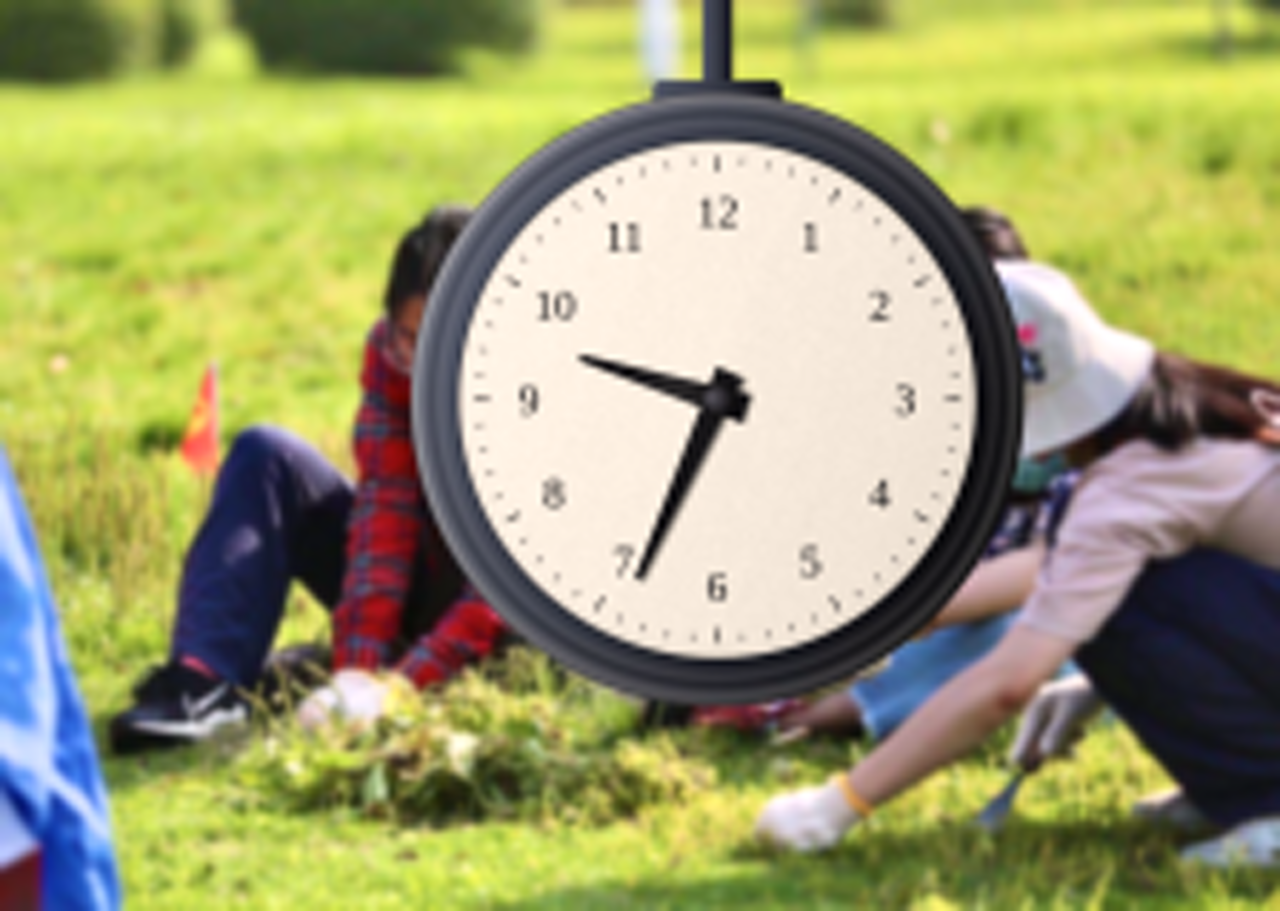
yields h=9 m=34
